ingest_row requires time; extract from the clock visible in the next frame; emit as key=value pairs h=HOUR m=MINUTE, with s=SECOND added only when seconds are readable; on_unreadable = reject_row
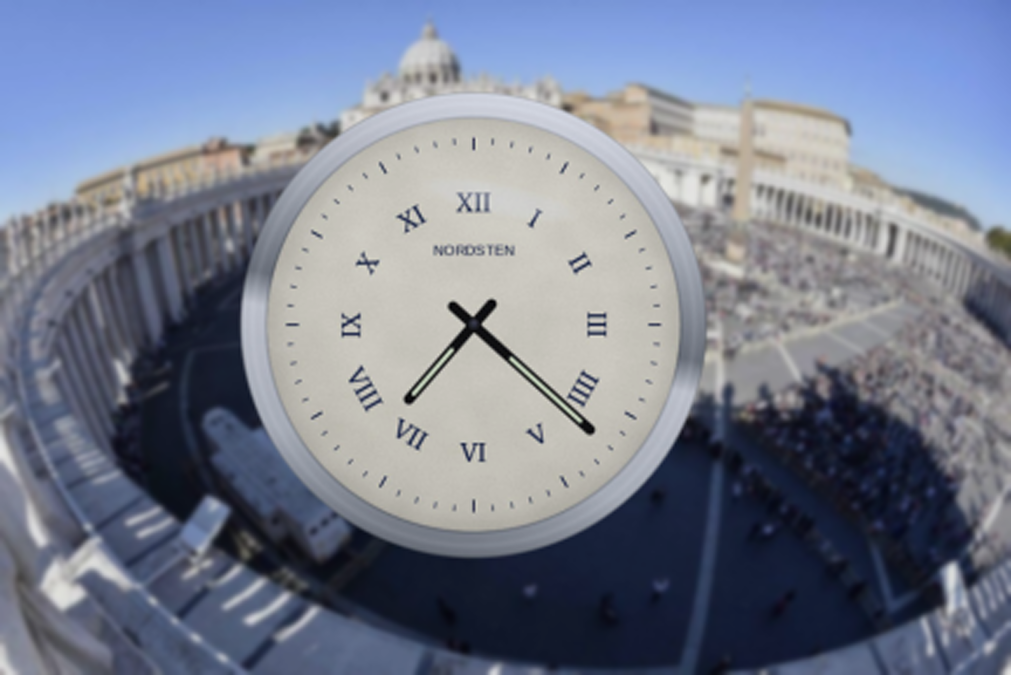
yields h=7 m=22
